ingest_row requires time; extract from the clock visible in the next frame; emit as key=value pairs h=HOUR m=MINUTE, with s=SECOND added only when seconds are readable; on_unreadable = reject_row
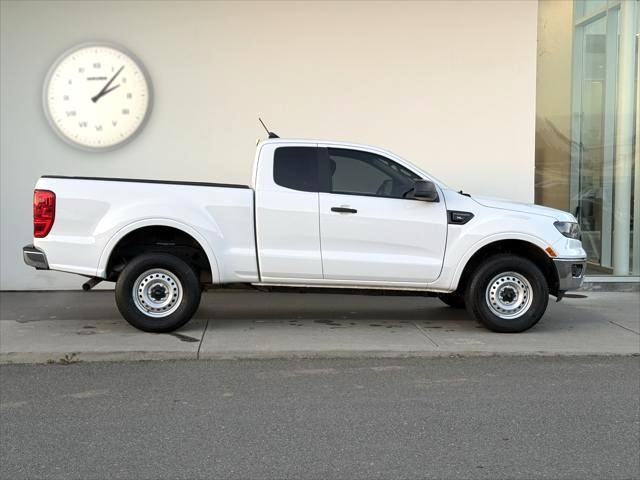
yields h=2 m=7
